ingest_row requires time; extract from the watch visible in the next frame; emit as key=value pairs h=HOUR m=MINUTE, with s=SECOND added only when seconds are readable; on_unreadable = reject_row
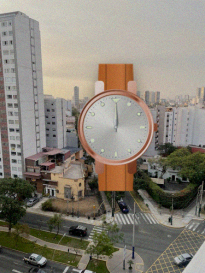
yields h=12 m=0
